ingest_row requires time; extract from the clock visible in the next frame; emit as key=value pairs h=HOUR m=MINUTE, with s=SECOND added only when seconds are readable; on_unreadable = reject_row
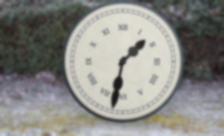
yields h=1 m=32
